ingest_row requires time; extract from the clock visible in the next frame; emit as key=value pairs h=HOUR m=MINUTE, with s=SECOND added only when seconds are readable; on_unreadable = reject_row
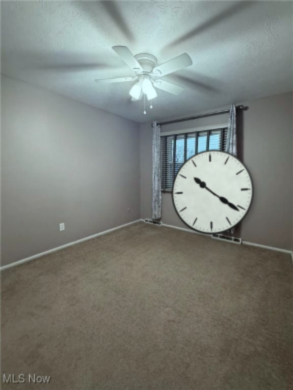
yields h=10 m=21
